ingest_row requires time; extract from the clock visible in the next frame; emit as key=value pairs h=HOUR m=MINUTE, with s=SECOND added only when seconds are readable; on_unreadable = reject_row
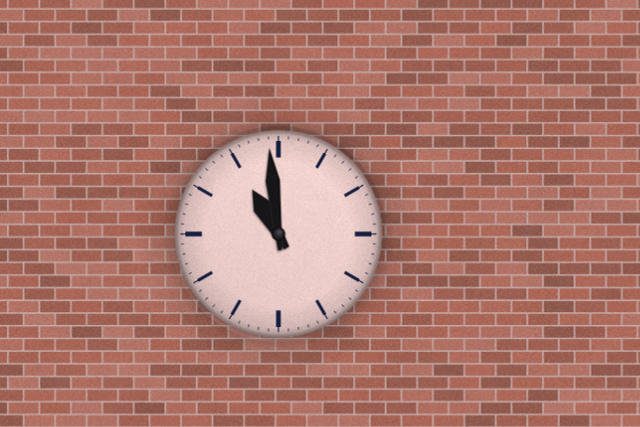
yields h=10 m=59
